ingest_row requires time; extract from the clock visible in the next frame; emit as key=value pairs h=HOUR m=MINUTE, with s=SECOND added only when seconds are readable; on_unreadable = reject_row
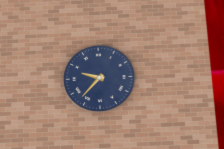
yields h=9 m=37
